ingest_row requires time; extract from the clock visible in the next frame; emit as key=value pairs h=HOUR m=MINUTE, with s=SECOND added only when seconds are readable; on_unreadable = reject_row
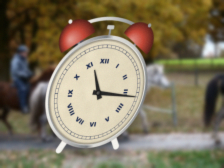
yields h=11 m=16
